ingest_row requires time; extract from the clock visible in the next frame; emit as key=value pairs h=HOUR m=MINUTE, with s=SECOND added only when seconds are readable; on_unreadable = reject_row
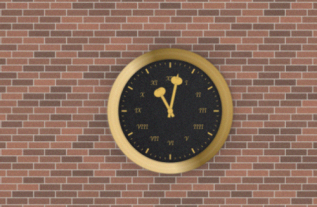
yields h=11 m=2
